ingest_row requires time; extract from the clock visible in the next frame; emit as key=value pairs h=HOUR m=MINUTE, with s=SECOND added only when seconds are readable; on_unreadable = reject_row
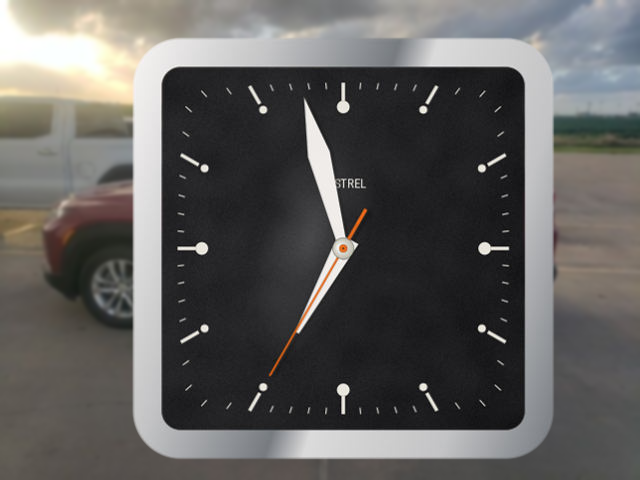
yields h=6 m=57 s=35
